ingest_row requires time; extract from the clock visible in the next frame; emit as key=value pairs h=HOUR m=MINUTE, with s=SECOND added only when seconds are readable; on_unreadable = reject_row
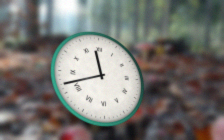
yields h=11 m=42
